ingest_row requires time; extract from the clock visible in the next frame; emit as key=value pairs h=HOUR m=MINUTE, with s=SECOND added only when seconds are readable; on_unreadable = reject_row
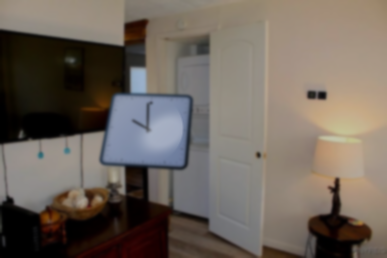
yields h=9 m=59
